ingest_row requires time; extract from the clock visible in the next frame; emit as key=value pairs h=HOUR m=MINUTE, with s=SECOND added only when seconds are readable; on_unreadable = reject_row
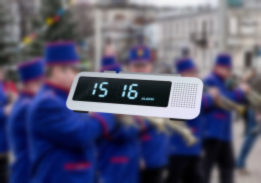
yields h=15 m=16
